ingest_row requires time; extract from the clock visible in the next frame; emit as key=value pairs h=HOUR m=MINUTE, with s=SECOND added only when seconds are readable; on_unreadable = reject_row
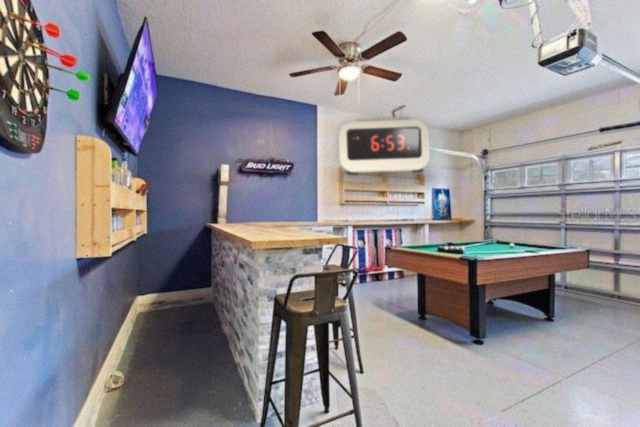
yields h=6 m=53
